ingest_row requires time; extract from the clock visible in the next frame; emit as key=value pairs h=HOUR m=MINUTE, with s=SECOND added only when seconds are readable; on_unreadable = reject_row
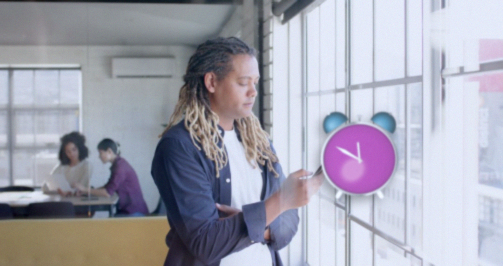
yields h=11 m=50
